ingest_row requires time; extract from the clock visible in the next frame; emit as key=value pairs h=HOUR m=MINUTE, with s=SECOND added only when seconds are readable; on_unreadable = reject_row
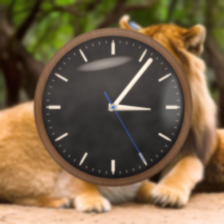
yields h=3 m=6 s=25
